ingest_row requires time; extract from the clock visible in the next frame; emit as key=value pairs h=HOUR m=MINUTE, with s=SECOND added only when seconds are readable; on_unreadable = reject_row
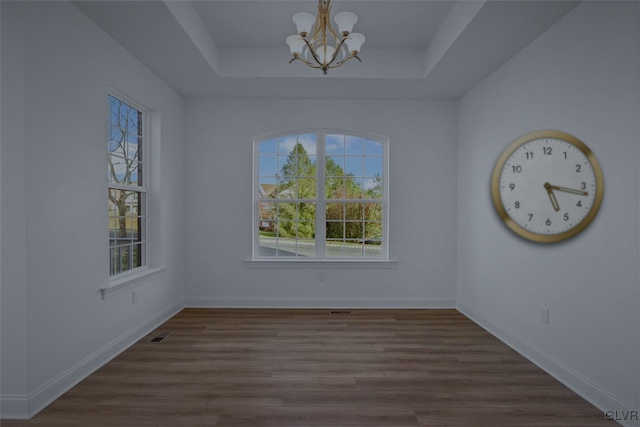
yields h=5 m=17
